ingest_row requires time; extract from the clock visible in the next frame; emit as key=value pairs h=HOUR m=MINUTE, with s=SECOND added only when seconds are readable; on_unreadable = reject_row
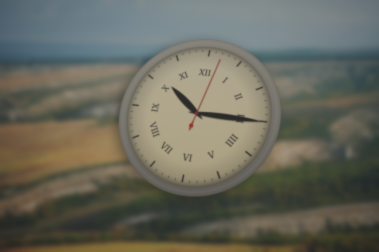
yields h=10 m=15 s=2
